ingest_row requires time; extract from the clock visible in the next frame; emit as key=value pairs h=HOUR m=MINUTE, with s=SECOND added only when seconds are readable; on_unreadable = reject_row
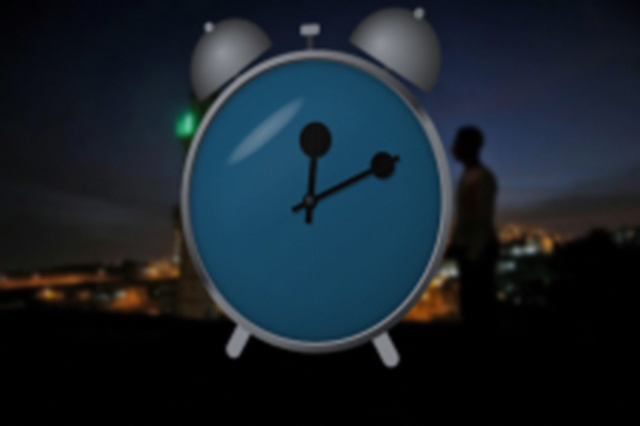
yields h=12 m=11
